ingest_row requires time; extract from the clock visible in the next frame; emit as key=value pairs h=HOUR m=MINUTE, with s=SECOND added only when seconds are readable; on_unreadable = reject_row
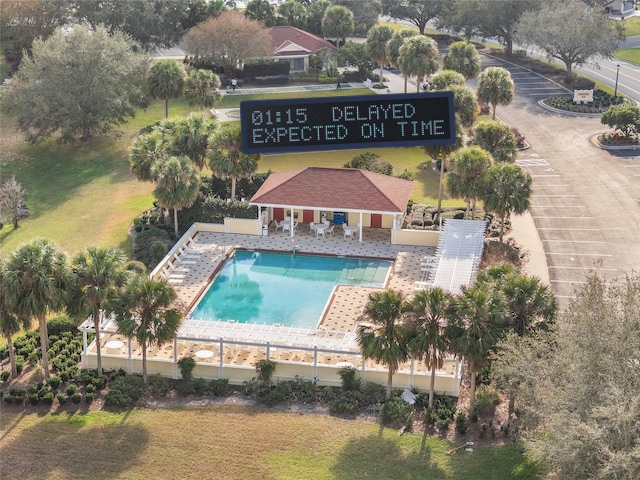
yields h=1 m=15
